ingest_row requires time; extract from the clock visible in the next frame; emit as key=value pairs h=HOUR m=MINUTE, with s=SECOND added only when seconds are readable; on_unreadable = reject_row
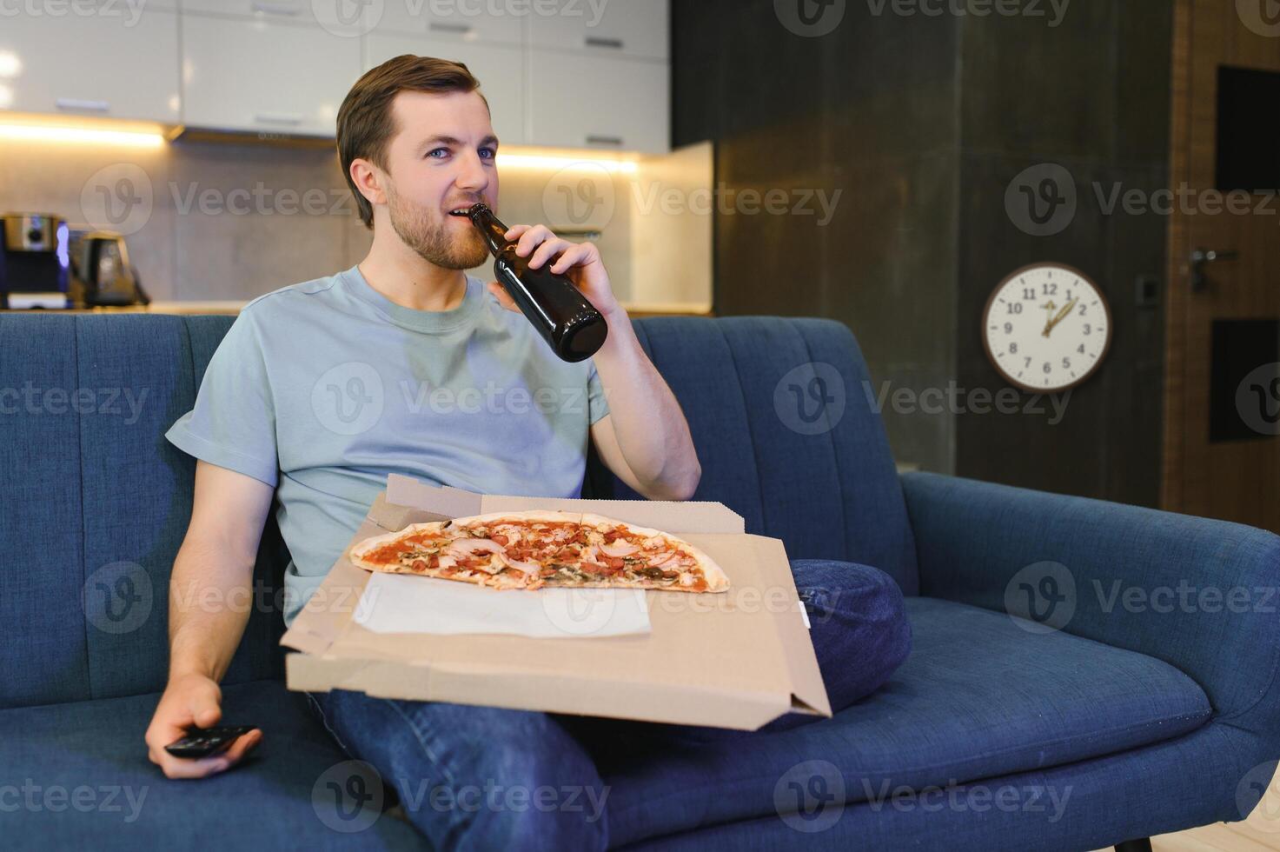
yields h=12 m=7
